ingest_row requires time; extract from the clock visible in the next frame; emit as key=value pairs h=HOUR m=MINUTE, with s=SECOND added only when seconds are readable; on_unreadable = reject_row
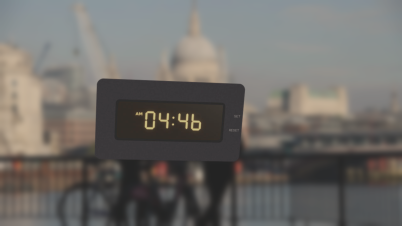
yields h=4 m=46
